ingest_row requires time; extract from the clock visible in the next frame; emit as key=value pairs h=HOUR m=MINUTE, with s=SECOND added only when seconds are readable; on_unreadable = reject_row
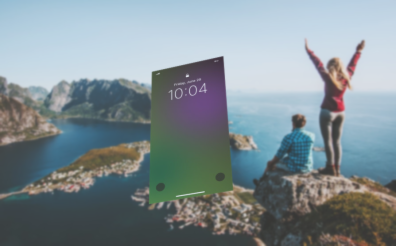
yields h=10 m=4
